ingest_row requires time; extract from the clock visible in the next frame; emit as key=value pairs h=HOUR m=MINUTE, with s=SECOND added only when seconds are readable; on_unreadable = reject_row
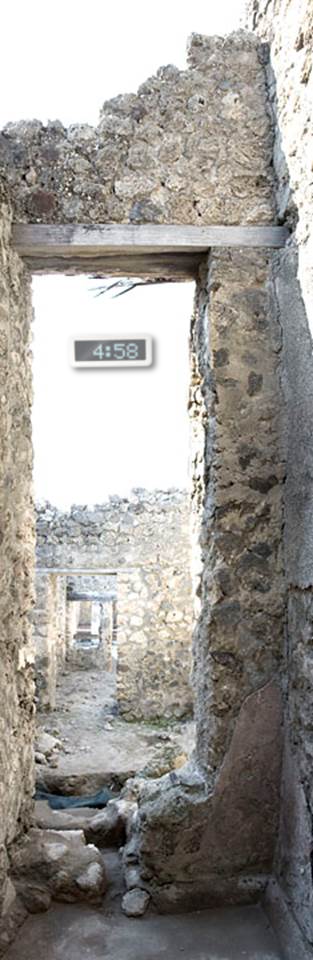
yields h=4 m=58
